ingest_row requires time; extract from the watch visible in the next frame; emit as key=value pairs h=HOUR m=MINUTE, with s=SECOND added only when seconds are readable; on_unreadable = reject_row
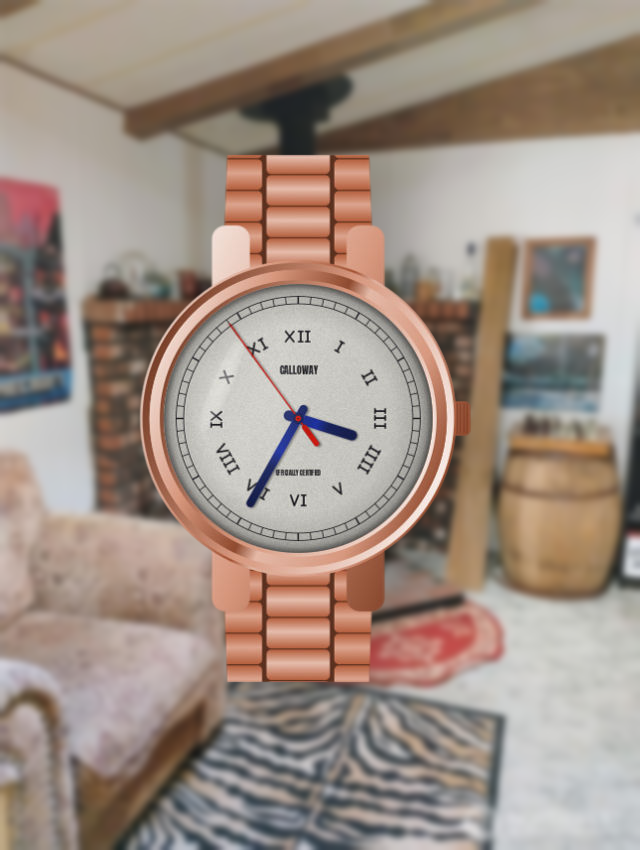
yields h=3 m=34 s=54
